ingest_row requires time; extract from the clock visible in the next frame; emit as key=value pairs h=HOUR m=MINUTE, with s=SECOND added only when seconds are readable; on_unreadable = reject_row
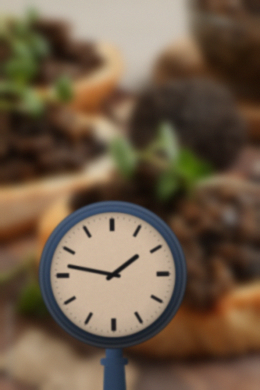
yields h=1 m=47
